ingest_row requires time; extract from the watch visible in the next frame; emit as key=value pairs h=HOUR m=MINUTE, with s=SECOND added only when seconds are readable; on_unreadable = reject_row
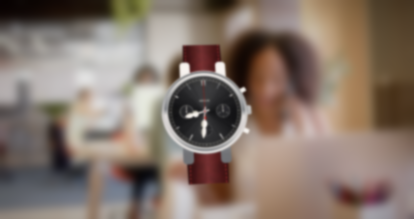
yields h=8 m=31
